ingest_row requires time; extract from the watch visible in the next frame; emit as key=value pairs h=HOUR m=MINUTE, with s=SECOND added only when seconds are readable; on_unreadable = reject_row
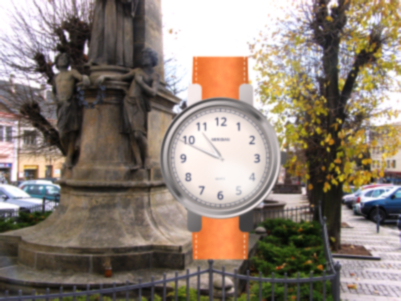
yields h=10 m=49
